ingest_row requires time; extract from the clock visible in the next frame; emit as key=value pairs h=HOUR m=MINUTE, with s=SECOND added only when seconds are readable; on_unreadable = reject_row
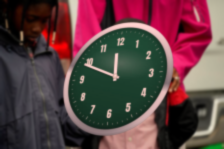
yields h=11 m=49
